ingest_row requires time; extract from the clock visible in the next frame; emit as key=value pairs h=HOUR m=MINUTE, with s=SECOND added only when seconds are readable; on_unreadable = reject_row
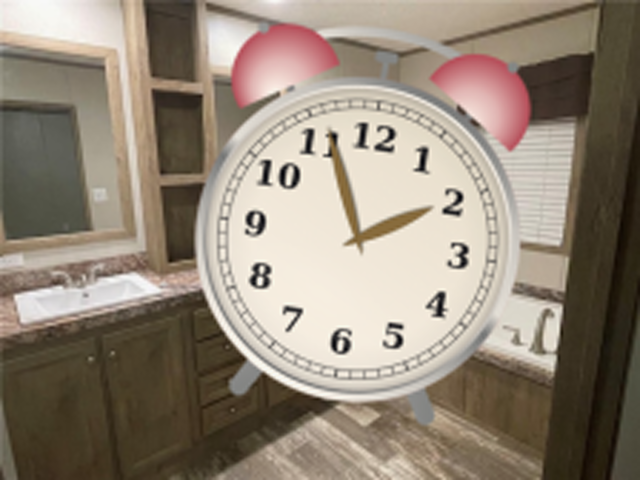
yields h=1 m=56
